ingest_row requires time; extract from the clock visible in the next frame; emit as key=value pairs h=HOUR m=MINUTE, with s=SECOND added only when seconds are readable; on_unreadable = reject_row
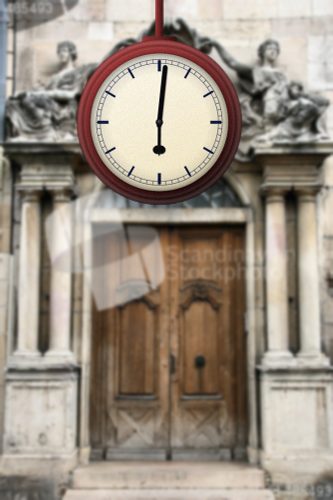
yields h=6 m=1
